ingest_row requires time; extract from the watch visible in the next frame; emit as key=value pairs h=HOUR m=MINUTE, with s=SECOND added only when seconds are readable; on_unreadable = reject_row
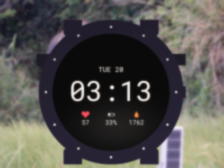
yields h=3 m=13
